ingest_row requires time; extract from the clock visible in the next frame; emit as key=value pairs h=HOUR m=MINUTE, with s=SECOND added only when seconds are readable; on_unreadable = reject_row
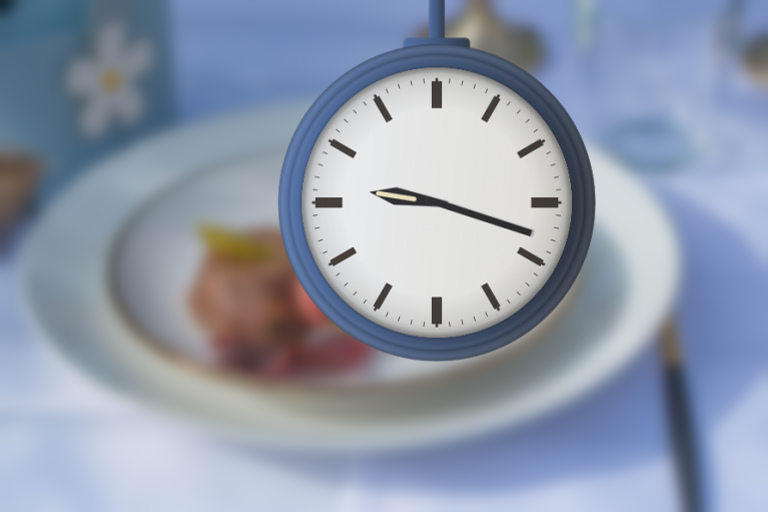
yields h=9 m=18
